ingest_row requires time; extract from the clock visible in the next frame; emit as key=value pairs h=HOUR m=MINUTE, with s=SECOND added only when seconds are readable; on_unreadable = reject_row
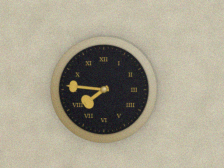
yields h=7 m=46
